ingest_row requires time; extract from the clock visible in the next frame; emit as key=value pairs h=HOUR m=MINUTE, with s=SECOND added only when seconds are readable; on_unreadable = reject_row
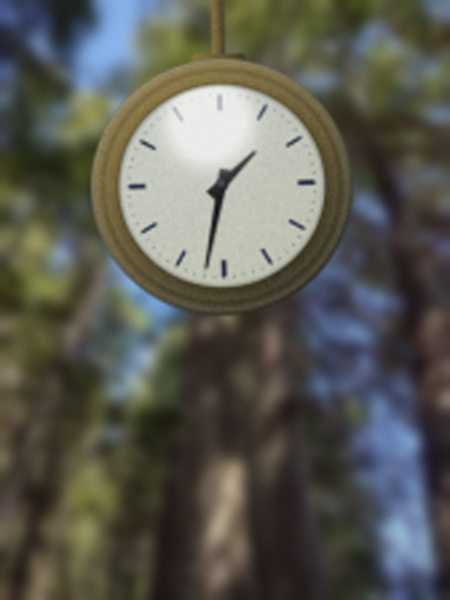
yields h=1 m=32
